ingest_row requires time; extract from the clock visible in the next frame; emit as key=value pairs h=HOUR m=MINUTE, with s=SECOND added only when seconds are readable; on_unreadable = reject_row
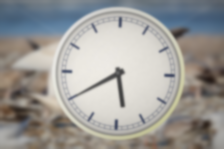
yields h=5 m=40
